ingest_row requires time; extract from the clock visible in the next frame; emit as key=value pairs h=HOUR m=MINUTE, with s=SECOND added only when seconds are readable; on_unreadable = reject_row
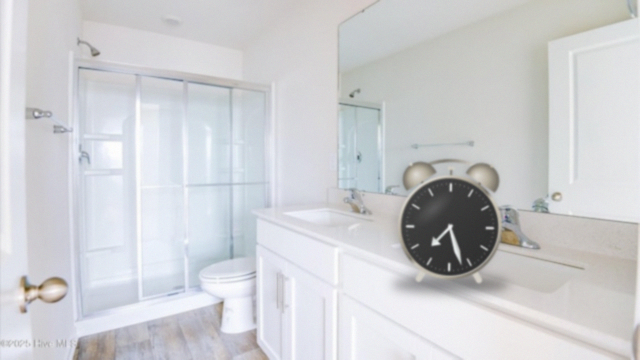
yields h=7 m=27
